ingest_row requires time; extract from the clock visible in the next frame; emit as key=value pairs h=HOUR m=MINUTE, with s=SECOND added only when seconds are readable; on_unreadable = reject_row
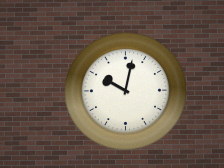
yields h=10 m=2
